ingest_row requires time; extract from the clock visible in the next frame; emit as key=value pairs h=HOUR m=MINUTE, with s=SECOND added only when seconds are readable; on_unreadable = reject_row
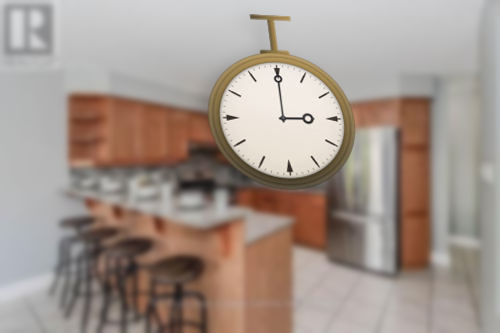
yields h=3 m=0
